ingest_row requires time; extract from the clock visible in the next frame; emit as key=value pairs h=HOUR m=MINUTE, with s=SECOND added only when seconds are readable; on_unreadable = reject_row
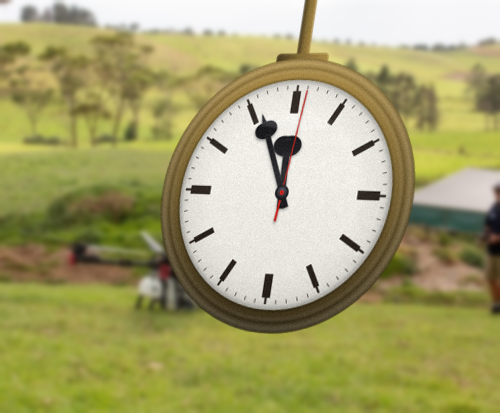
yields h=11 m=56 s=1
